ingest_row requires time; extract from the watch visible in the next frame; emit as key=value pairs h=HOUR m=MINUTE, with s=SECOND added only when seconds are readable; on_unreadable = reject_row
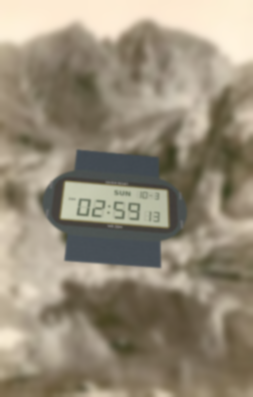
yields h=2 m=59
